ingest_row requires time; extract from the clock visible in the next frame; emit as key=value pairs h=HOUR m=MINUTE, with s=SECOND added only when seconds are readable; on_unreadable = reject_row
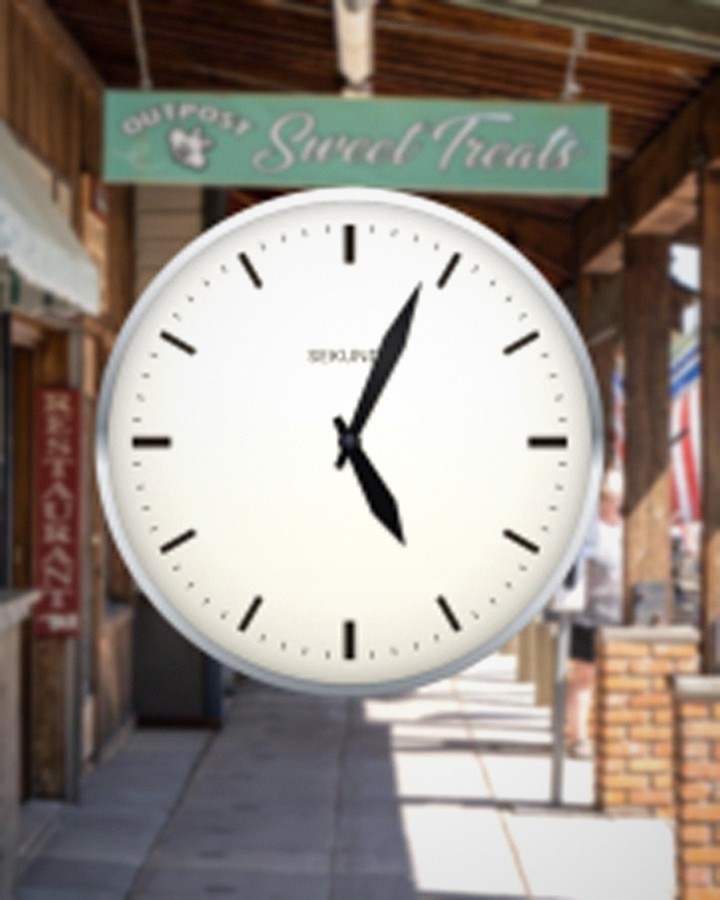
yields h=5 m=4
